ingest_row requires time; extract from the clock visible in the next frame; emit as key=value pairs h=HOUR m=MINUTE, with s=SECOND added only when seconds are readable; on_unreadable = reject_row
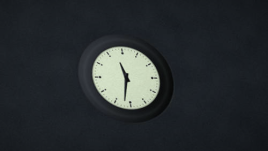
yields h=11 m=32
